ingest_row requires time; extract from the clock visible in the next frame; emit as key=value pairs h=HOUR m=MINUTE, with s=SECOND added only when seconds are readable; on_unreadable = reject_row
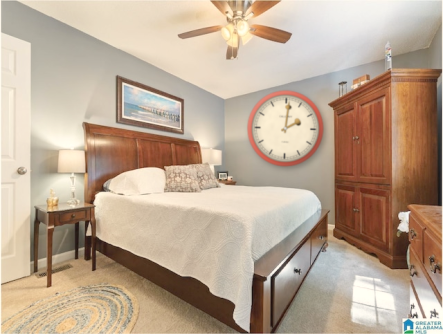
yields h=2 m=1
